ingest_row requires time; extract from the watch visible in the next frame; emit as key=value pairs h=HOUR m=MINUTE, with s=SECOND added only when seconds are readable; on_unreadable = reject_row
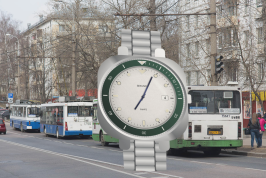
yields h=7 m=4
